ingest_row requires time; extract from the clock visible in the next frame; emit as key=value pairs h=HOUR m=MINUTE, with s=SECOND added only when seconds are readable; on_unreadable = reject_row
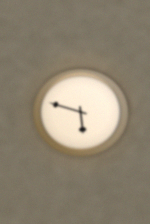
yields h=5 m=48
